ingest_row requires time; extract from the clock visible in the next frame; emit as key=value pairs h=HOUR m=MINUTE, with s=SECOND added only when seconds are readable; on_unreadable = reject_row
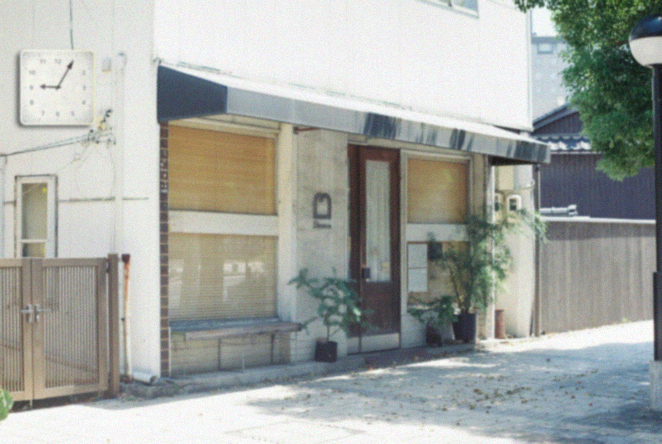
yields h=9 m=5
